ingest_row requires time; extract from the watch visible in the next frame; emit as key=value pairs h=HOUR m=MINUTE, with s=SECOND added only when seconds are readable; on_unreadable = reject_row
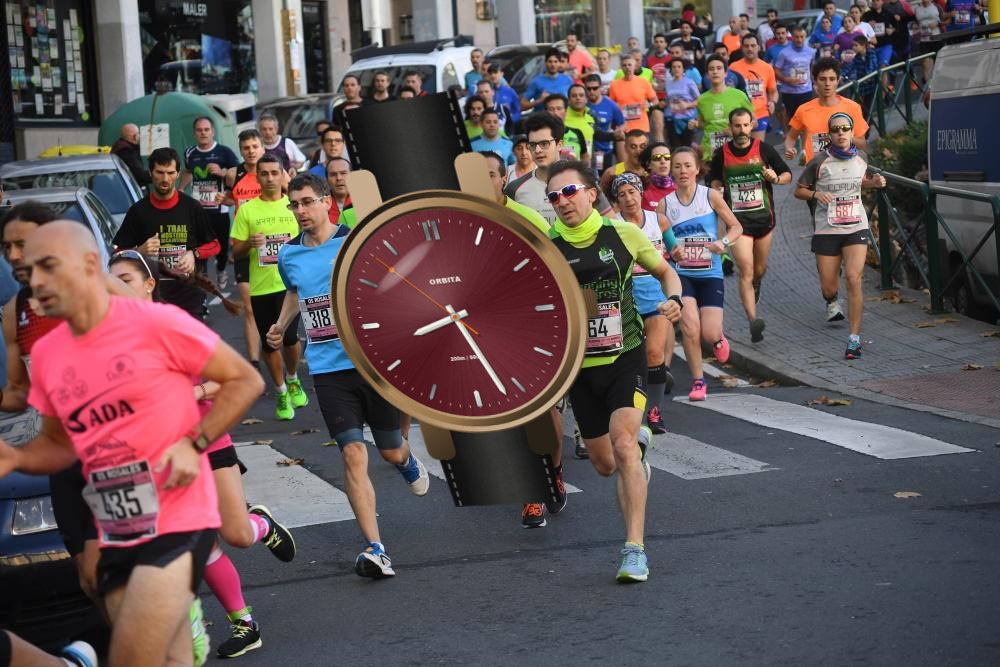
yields h=8 m=26 s=53
